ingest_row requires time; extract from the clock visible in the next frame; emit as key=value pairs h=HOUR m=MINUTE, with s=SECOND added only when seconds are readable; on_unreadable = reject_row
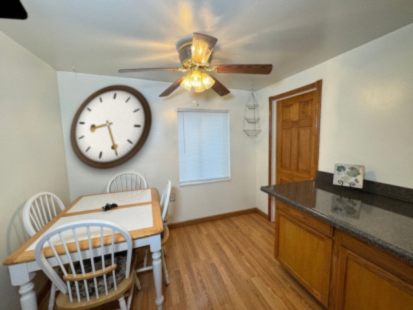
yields h=8 m=25
